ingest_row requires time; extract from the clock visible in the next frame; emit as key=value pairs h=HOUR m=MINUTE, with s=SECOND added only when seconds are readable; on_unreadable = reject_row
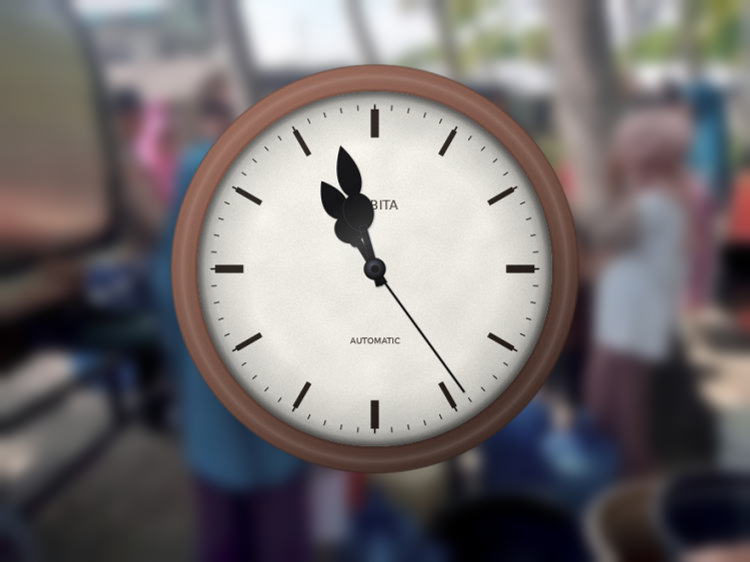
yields h=10 m=57 s=24
